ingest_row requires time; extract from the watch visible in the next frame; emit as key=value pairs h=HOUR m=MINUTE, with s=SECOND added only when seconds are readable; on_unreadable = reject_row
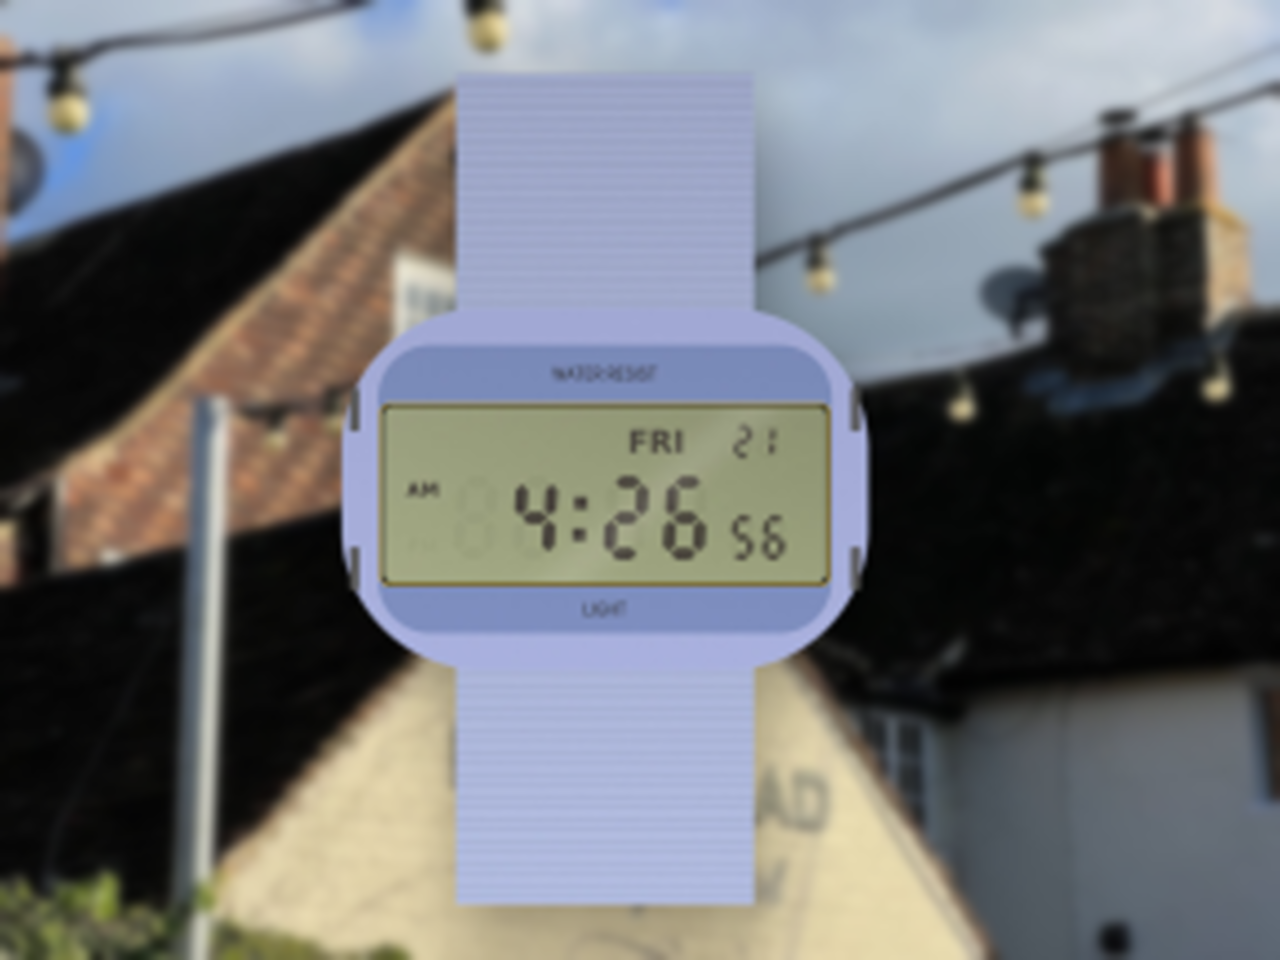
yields h=4 m=26 s=56
